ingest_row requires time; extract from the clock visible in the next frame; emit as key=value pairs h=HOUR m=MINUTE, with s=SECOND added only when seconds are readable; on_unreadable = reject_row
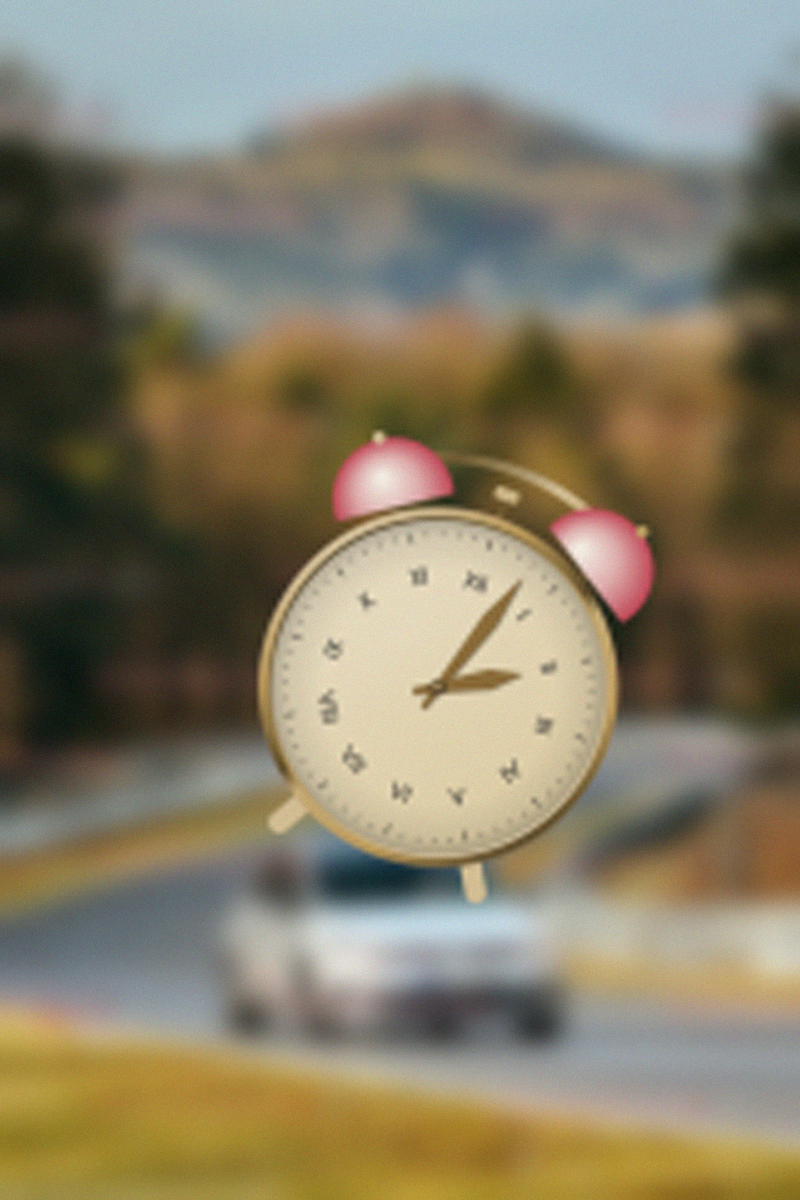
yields h=2 m=3
